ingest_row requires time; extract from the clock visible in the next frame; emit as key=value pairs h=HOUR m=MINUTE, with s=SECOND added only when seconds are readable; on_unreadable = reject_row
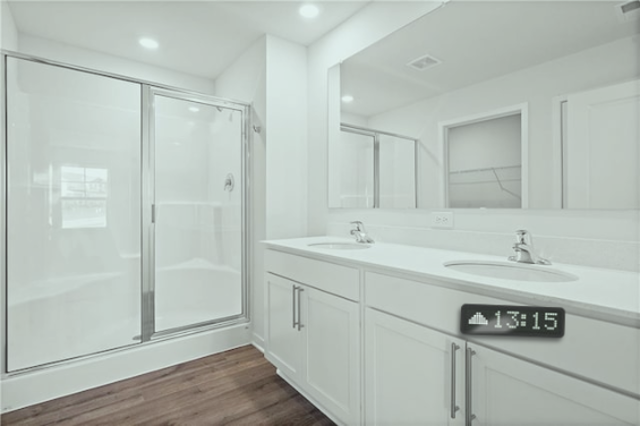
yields h=13 m=15
